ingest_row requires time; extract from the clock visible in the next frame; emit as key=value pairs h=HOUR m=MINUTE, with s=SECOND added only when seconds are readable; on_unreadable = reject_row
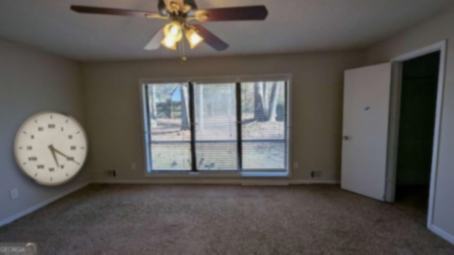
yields h=5 m=20
